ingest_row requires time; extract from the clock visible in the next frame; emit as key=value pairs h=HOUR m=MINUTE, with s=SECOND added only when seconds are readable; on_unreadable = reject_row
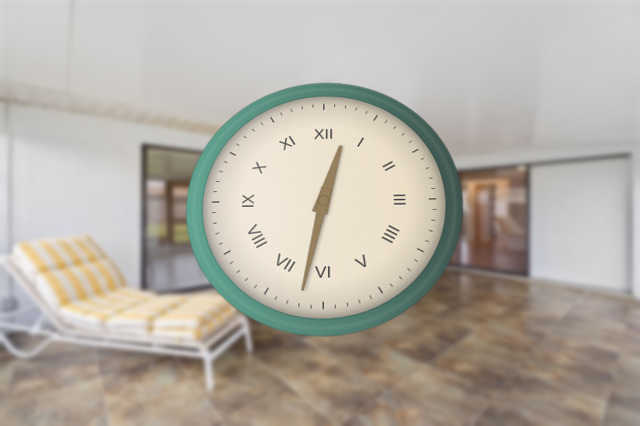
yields h=12 m=32
